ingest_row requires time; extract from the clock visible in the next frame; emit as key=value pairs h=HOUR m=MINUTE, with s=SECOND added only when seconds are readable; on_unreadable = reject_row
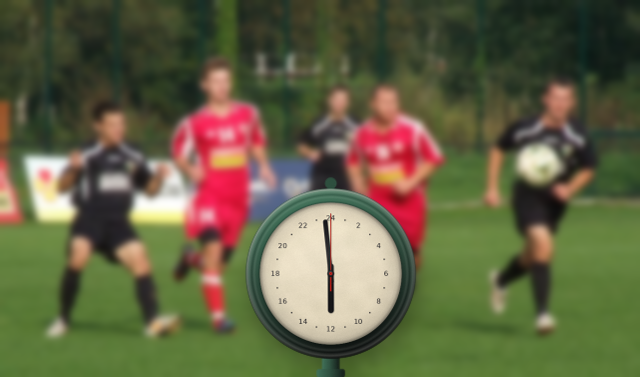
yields h=11 m=59 s=0
